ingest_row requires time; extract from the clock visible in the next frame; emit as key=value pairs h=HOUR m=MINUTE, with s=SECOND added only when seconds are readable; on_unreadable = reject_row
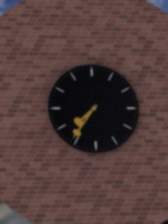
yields h=7 m=36
